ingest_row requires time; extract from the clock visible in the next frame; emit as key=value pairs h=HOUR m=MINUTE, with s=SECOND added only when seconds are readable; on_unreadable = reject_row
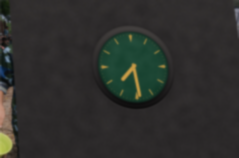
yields h=7 m=29
